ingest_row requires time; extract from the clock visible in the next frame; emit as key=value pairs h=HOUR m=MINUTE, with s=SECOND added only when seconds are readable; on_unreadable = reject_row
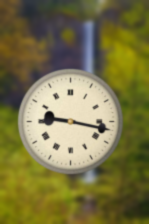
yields h=9 m=17
